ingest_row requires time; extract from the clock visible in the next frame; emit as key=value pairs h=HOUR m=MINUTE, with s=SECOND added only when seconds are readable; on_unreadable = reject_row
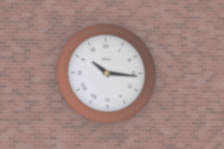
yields h=10 m=16
